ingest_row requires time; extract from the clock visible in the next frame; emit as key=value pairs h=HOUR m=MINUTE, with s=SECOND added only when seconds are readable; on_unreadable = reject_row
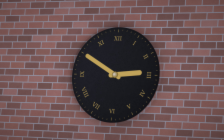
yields h=2 m=50
